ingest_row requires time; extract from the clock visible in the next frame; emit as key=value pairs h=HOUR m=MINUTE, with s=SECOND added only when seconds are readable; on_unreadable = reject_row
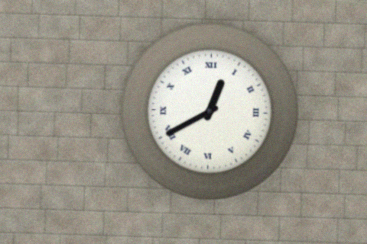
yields h=12 m=40
